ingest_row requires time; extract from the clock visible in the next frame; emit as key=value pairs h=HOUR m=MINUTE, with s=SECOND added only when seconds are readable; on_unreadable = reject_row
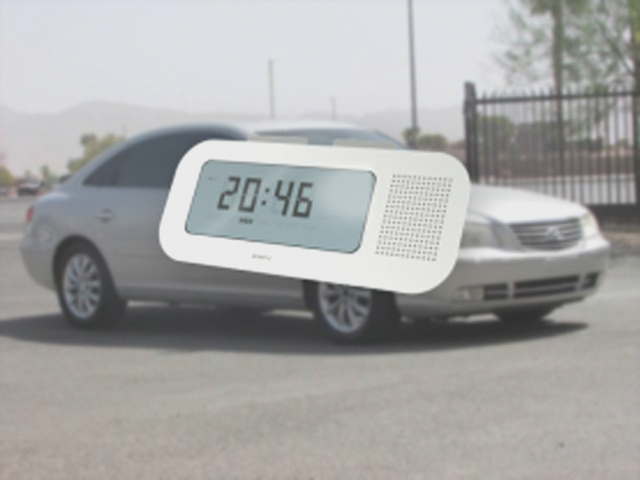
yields h=20 m=46
